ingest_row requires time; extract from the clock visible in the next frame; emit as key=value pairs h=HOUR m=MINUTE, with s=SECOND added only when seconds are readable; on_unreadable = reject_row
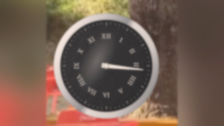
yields h=3 m=16
